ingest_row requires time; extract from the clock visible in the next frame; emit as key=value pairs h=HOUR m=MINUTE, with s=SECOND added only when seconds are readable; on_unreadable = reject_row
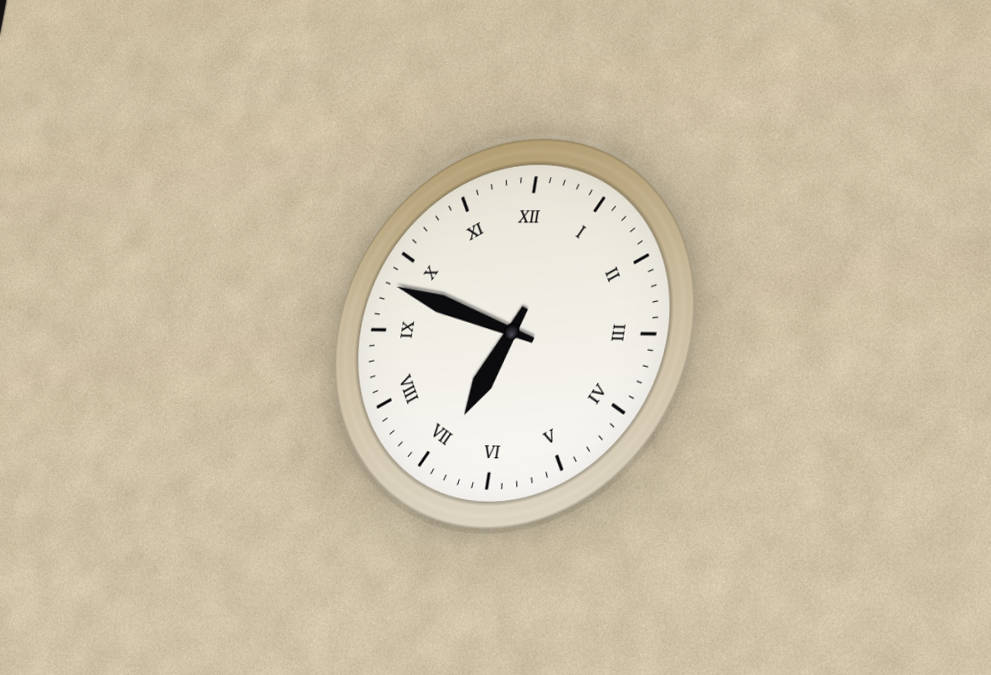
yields h=6 m=48
